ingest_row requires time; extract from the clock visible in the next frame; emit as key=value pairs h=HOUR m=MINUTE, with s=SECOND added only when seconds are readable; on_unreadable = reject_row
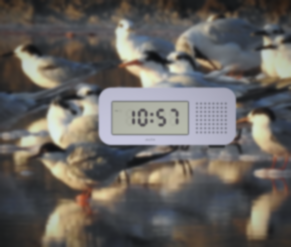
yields h=10 m=57
